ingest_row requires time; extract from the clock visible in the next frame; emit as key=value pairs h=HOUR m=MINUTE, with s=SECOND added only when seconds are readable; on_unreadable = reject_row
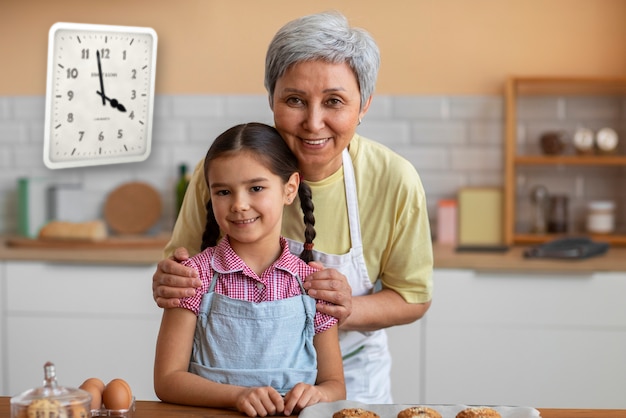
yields h=3 m=58
